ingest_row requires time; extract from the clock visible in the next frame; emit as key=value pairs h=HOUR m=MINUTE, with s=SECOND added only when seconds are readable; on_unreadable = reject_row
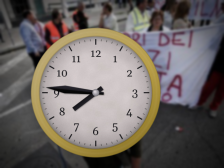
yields h=7 m=46
